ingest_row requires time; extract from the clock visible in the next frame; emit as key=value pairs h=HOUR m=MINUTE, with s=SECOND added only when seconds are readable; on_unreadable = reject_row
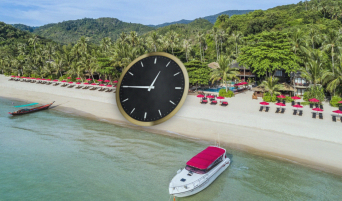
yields h=12 m=45
